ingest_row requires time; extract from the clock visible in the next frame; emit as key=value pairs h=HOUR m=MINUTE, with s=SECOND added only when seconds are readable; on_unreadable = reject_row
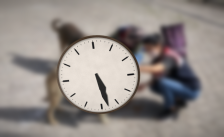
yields h=5 m=28
